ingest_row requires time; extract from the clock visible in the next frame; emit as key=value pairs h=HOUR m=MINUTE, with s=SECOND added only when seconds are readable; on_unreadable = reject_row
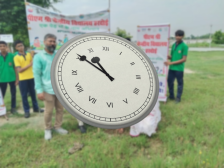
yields h=10 m=51
